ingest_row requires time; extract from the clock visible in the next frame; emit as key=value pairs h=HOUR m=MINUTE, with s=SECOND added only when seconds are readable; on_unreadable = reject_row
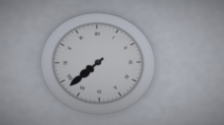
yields h=7 m=38
